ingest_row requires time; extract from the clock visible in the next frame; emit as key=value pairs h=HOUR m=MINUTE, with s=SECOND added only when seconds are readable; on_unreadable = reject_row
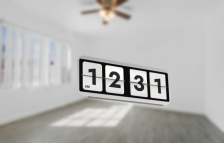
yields h=12 m=31
